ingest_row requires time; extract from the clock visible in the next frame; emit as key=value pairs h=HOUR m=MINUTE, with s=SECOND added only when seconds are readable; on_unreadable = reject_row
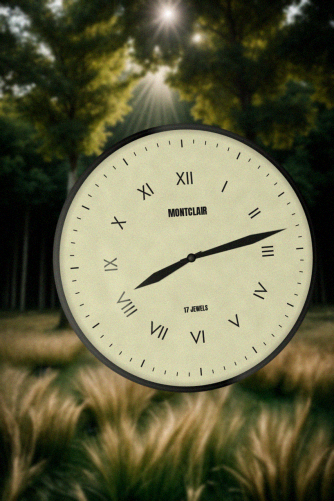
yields h=8 m=13
